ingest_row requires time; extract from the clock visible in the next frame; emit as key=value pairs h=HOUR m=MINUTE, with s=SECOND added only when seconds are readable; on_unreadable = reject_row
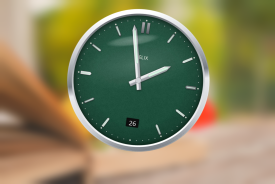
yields h=1 m=58
